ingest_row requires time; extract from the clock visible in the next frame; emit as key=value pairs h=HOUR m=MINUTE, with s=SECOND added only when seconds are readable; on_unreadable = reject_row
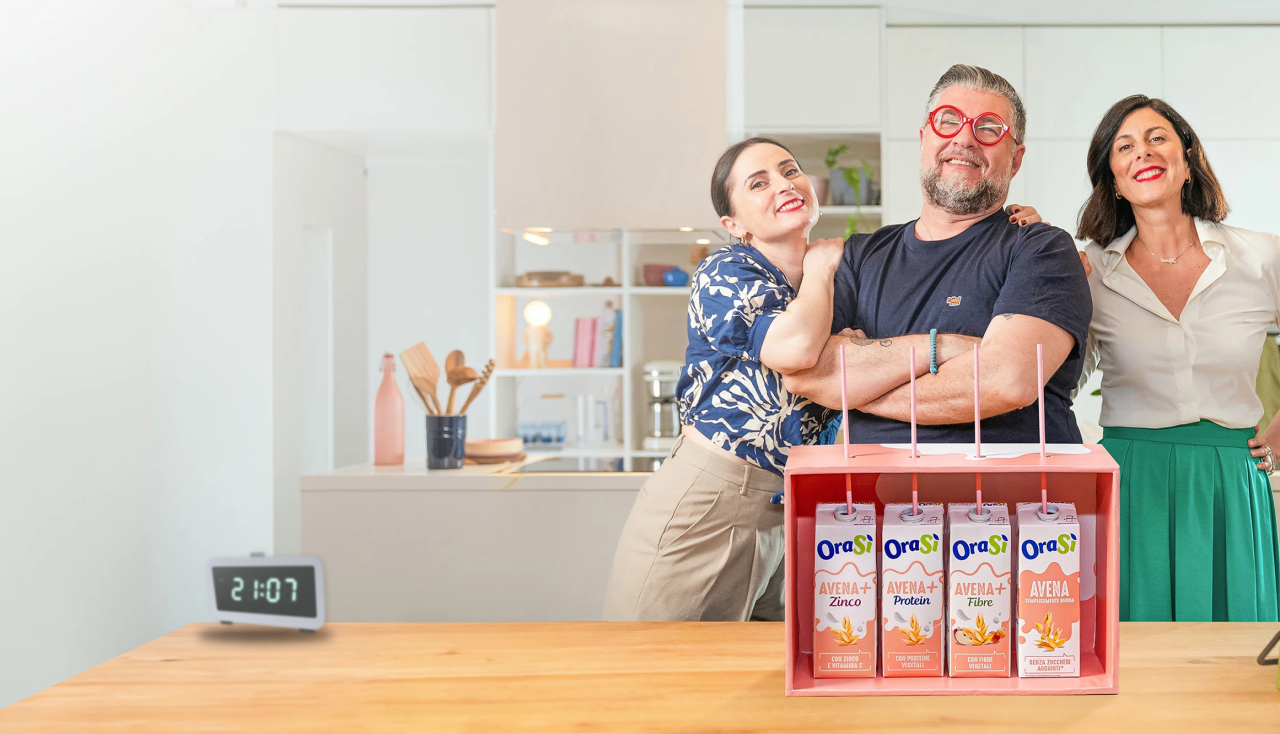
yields h=21 m=7
